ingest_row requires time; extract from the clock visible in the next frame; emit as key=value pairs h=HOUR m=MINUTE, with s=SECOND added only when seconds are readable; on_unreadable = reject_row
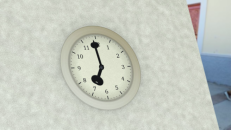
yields h=6 m=59
